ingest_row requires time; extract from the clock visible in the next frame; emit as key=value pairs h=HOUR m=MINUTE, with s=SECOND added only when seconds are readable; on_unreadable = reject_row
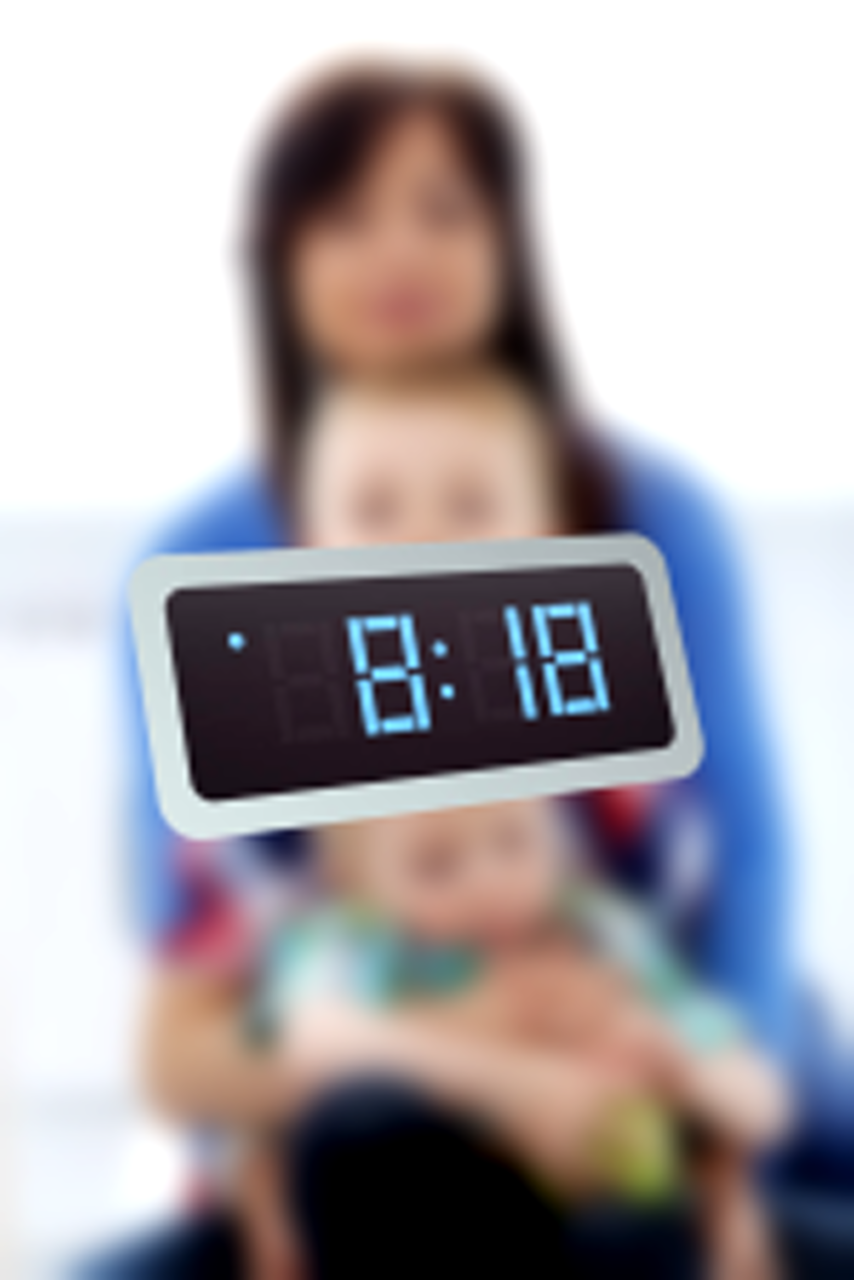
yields h=8 m=18
